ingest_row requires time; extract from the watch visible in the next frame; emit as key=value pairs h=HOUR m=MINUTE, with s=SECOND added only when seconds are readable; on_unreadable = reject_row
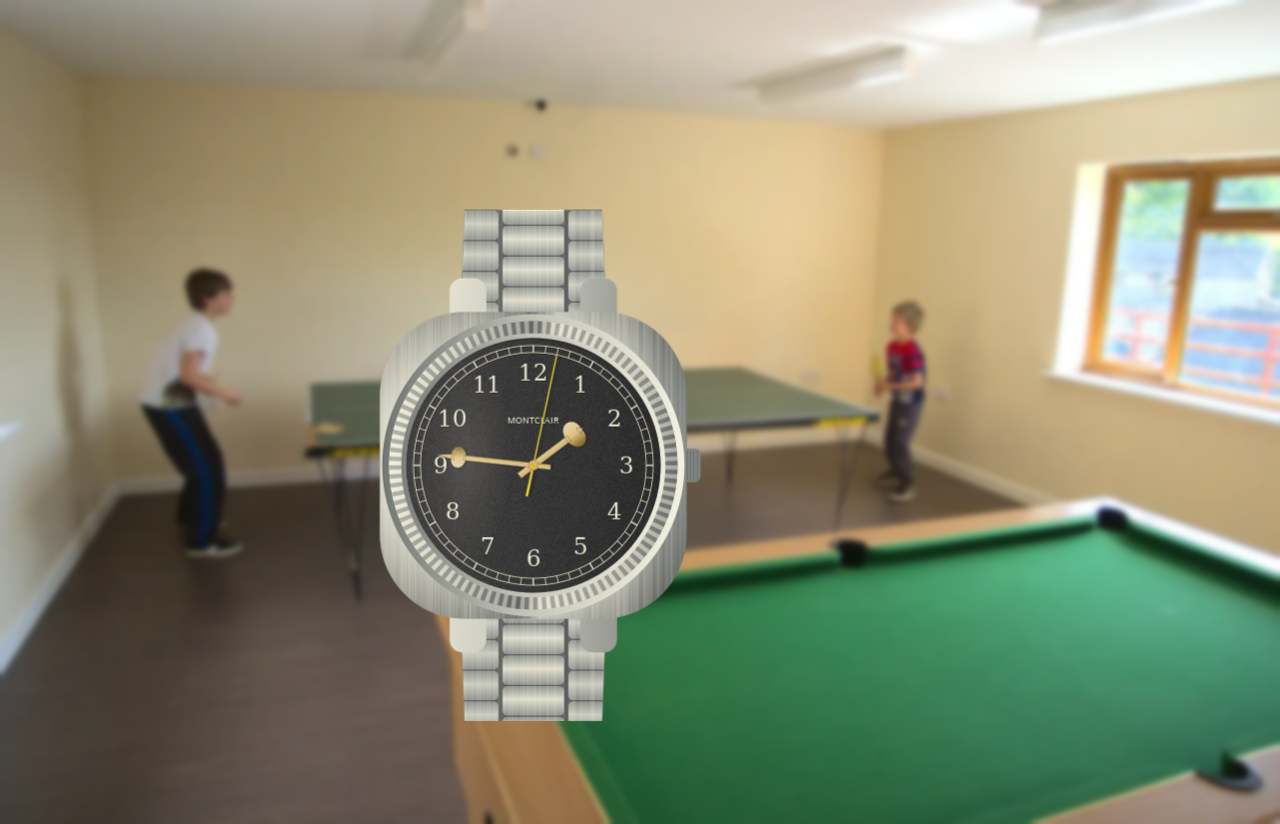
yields h=1 m=46 s=2
